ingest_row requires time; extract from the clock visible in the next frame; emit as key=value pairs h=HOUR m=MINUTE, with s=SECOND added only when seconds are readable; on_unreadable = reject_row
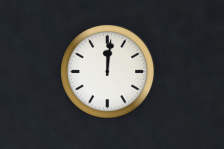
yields h=12 m=1
